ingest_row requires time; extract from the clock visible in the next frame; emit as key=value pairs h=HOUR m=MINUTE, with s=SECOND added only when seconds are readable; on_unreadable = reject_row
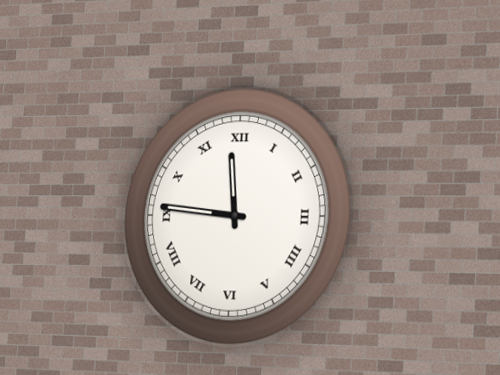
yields h=11 m=46
